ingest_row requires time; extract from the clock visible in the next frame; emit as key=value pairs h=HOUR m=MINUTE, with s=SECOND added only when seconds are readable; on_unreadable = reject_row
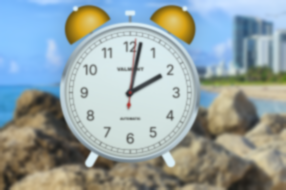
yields h=2 m=2 s=1
